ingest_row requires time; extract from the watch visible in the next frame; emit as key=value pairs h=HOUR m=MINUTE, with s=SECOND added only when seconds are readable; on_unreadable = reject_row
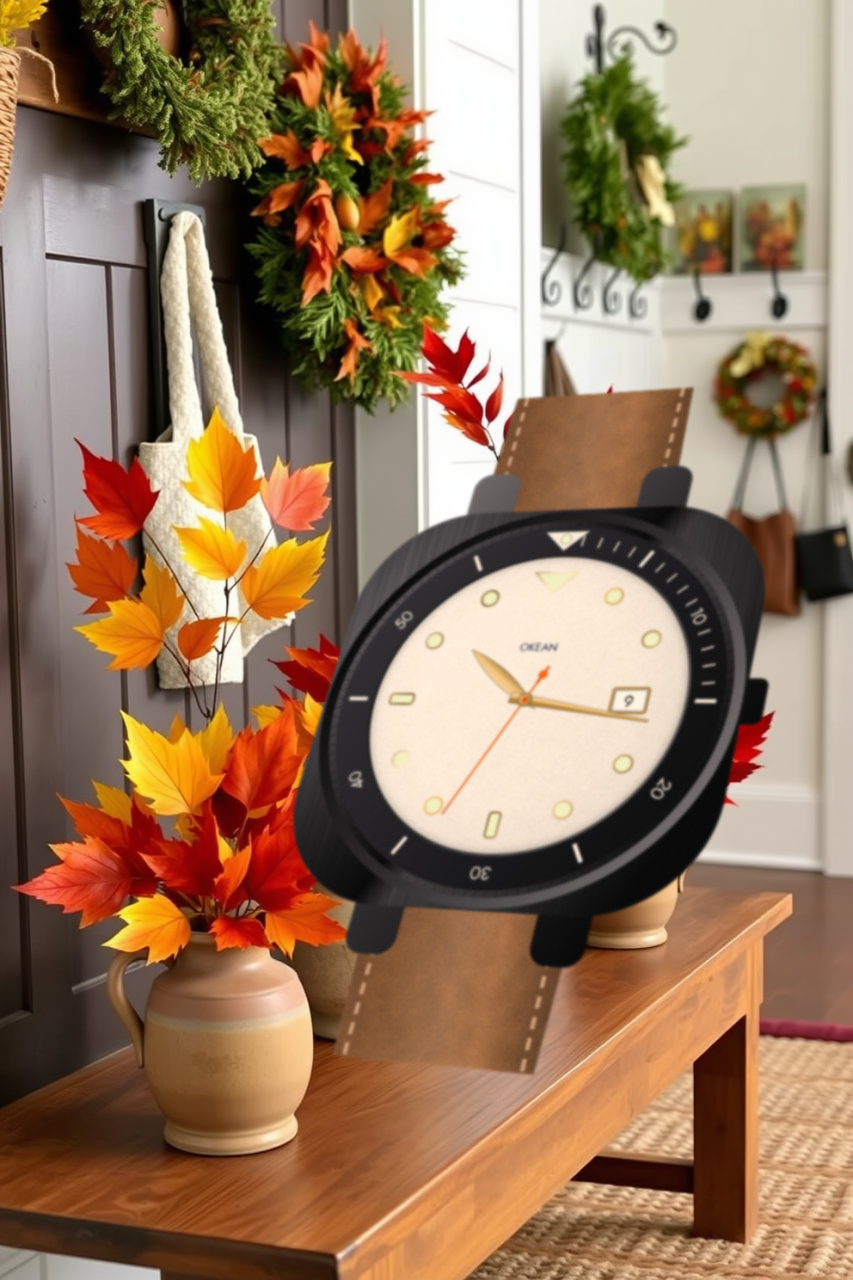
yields h=10 m=16 s=34
